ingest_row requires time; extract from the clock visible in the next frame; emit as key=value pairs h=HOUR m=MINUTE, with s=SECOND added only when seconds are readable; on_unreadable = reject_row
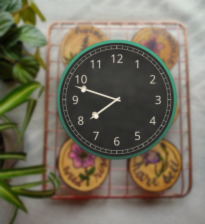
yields h=7 m=48
